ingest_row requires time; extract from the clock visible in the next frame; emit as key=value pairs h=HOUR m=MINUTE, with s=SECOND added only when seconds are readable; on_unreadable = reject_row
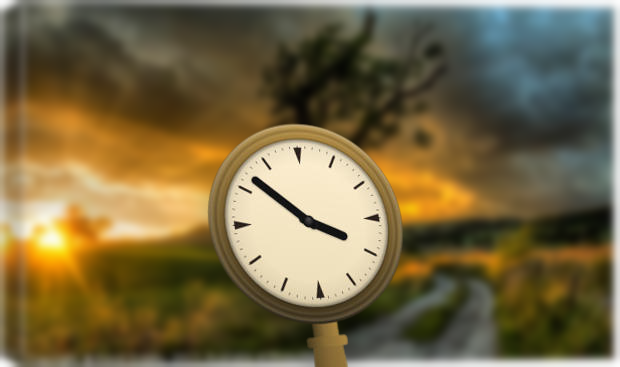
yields h=3 m=52
